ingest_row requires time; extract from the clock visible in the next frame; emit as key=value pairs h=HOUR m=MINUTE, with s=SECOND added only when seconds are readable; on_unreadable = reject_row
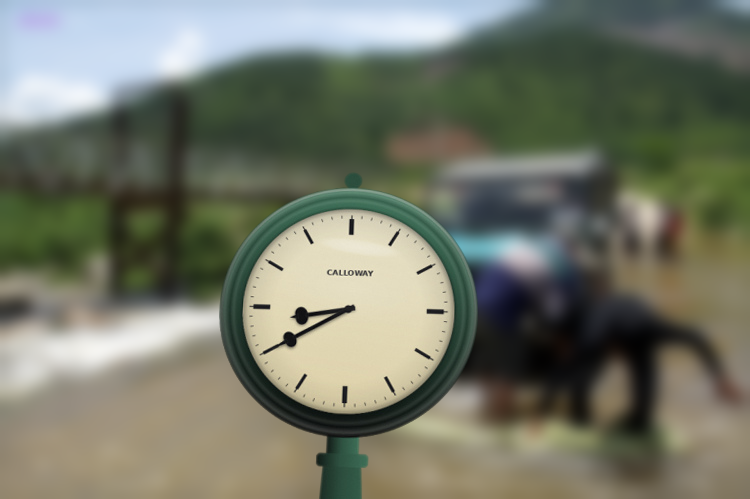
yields h=8 m=40
